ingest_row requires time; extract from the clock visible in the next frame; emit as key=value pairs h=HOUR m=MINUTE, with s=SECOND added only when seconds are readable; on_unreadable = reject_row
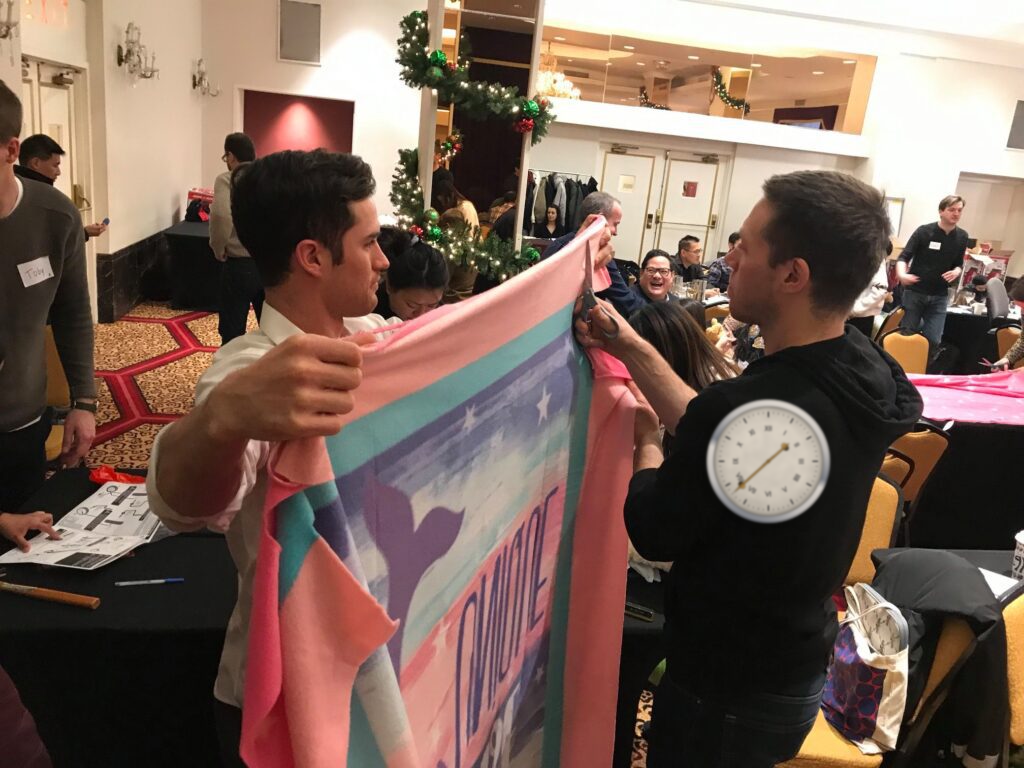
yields h=1 m=38
